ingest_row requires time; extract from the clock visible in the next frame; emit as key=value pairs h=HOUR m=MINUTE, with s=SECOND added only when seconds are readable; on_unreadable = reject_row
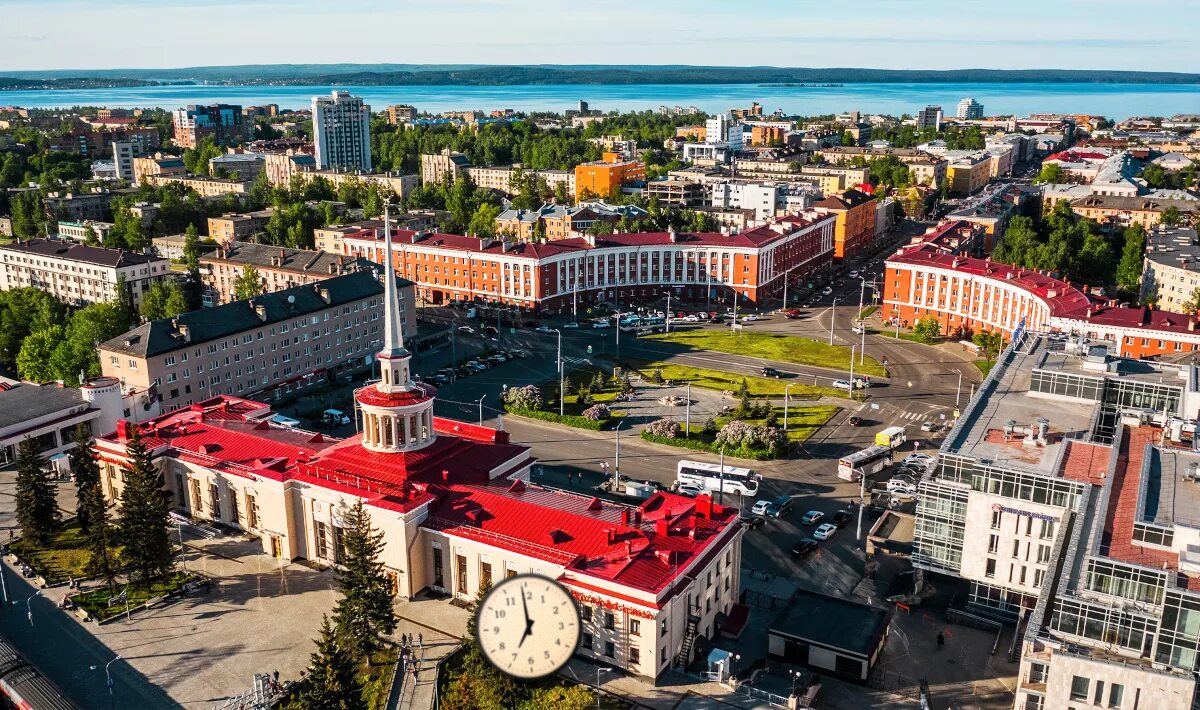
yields h=6 m=59
